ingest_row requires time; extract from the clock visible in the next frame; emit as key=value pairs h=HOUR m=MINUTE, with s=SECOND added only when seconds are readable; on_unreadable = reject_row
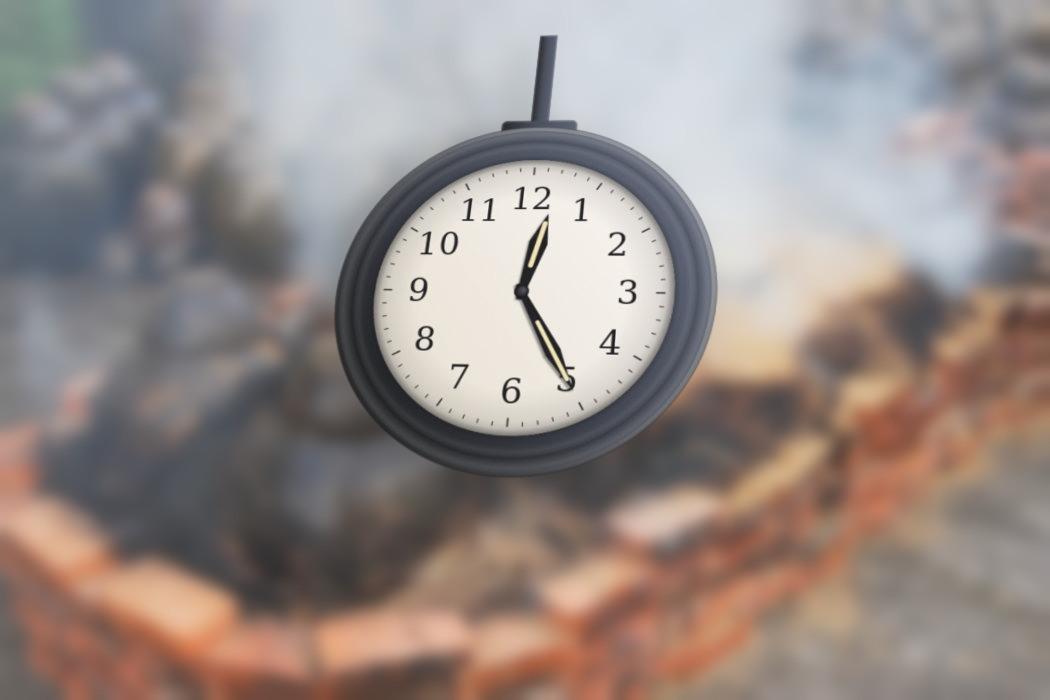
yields h=12 m=25
